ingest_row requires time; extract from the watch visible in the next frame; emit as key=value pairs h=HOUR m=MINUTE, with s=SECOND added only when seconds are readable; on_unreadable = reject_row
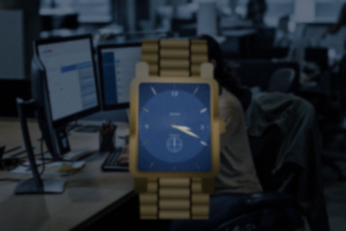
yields h=3 m=19
